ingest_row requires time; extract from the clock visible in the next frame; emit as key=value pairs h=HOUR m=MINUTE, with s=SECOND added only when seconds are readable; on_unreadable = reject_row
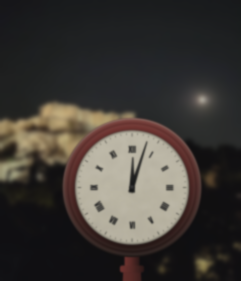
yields h=12 m=3
